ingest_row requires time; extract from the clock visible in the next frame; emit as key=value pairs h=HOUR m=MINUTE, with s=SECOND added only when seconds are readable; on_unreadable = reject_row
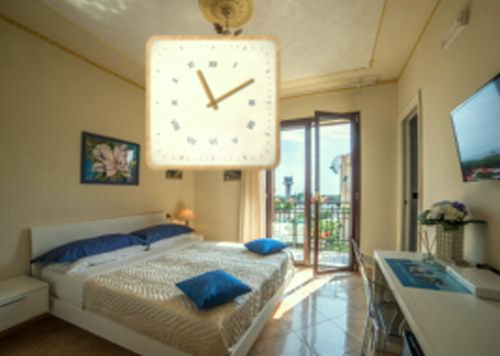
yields h=11 m=10
